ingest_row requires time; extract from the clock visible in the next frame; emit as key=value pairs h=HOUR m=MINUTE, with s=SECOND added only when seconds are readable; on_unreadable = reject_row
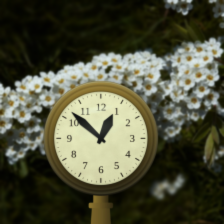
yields h=12 m=52
